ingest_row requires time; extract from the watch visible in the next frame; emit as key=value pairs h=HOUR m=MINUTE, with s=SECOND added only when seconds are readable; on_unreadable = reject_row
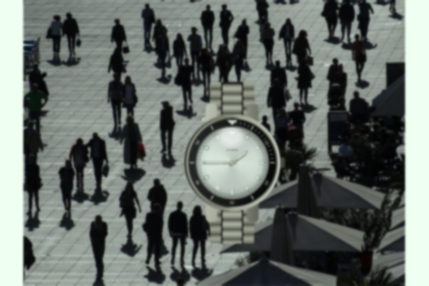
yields h=1 m=45
